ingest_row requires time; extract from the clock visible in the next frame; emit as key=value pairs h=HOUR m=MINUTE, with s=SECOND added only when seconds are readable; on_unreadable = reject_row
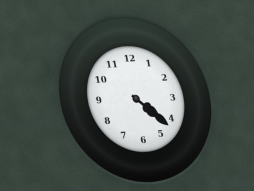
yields h=4 m=22
